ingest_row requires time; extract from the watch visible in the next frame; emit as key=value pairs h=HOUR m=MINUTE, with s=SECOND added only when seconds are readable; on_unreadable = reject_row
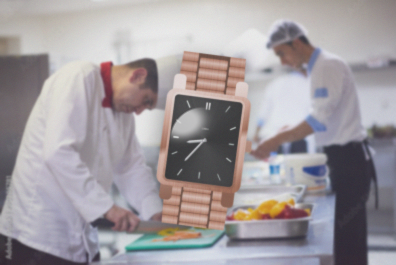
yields h=8 m=36
